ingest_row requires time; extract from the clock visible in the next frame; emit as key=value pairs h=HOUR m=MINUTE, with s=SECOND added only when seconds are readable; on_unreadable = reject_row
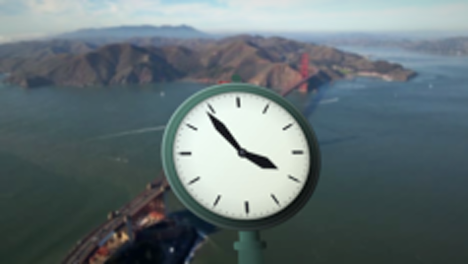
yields h=3 m=54
